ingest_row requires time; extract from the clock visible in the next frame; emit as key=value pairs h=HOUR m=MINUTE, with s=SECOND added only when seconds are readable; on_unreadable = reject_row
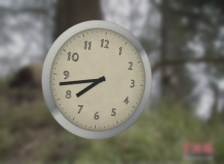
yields h=7 m=43
